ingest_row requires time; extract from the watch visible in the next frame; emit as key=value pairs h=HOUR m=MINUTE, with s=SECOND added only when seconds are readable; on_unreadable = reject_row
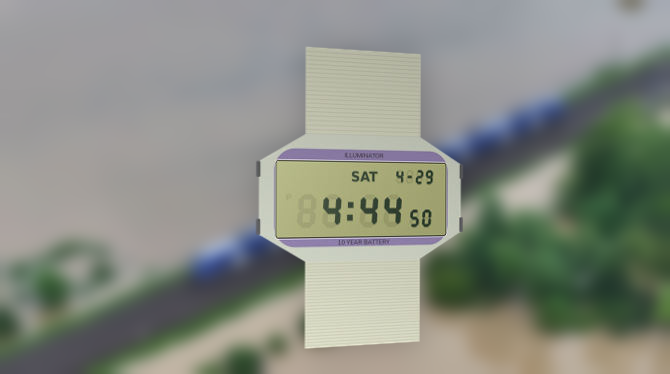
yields h=4 m=44 s=50
